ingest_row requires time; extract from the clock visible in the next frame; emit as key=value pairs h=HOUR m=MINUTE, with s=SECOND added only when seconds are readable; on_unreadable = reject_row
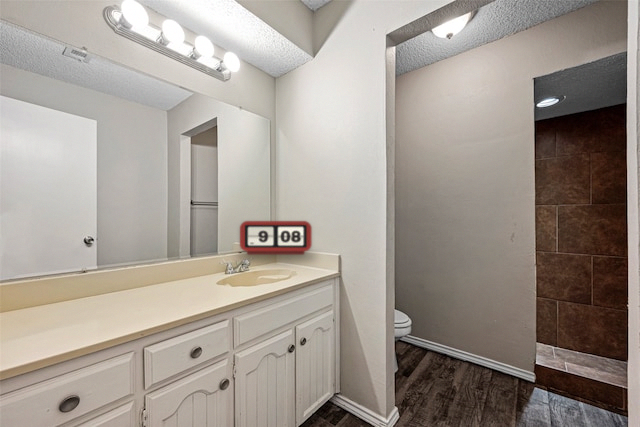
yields h=9 m=8
